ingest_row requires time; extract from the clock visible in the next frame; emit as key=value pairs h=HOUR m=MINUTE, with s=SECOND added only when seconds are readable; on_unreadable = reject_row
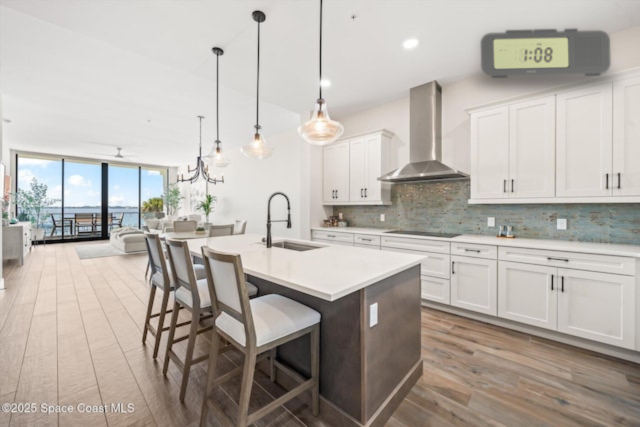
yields h=1 m=8
